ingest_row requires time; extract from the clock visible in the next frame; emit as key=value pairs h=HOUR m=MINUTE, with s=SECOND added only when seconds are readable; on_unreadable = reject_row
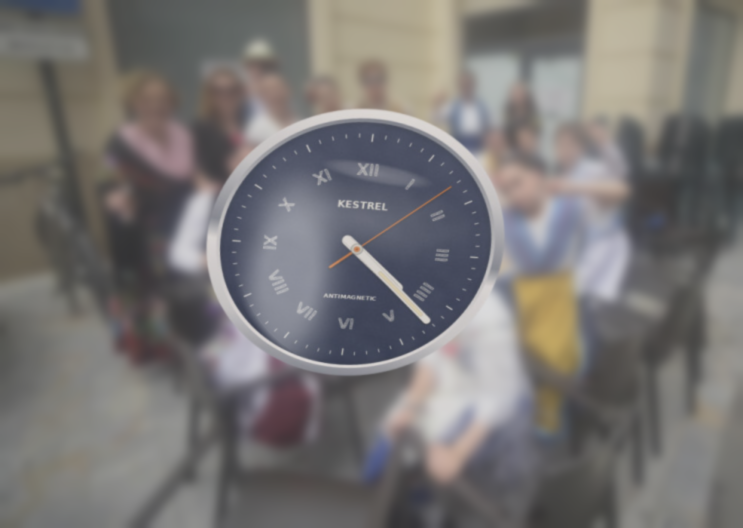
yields h=4 m=22 s=8
